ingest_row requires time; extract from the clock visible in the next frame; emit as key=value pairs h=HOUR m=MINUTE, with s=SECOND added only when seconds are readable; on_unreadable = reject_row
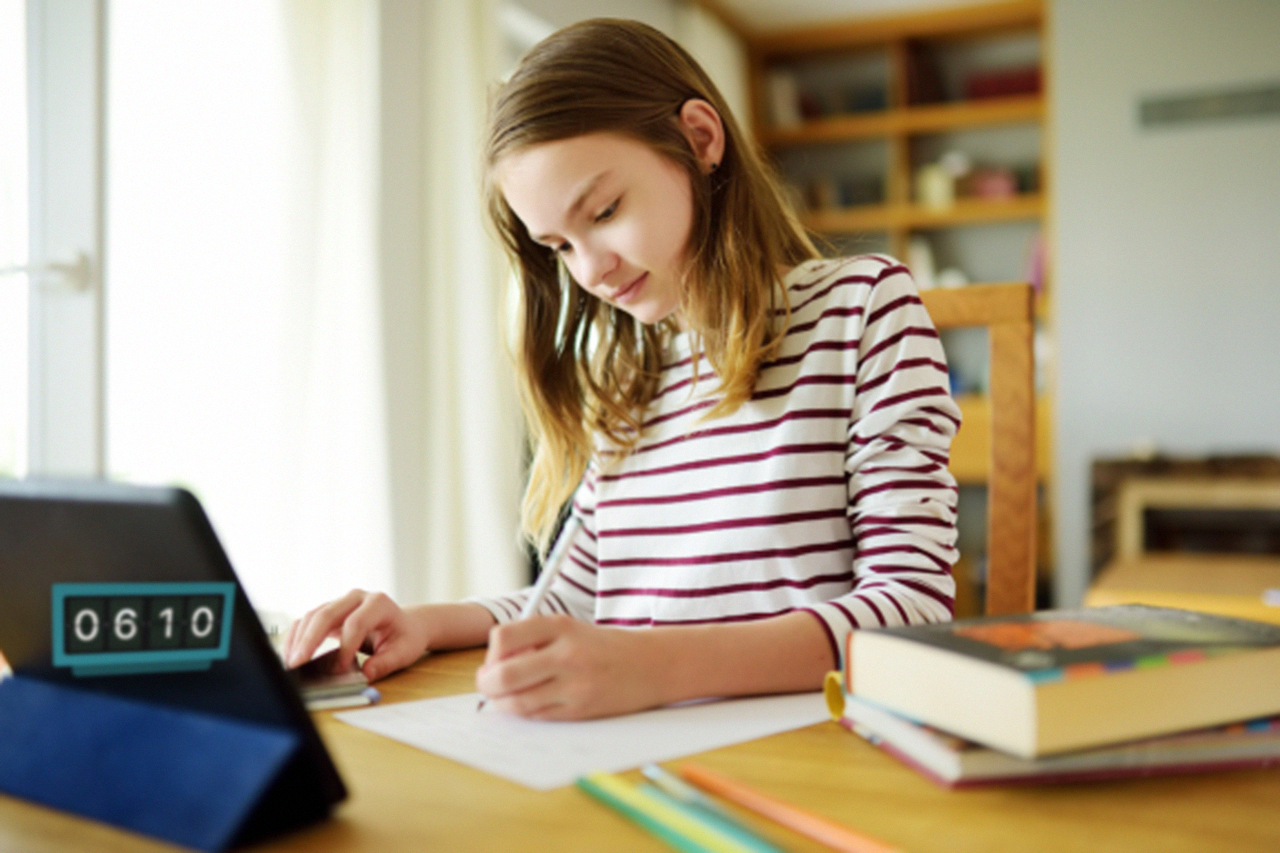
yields h=6 m=10
